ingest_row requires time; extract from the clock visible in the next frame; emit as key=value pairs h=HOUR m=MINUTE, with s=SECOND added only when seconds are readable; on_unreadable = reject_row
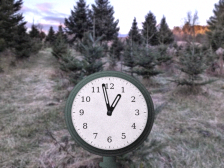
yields h=12 m=58
